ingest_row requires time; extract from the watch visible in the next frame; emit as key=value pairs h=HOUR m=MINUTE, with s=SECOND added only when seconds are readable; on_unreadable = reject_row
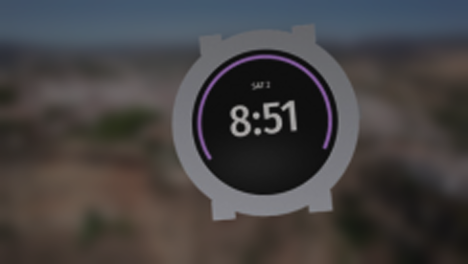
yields h=8 m=51
